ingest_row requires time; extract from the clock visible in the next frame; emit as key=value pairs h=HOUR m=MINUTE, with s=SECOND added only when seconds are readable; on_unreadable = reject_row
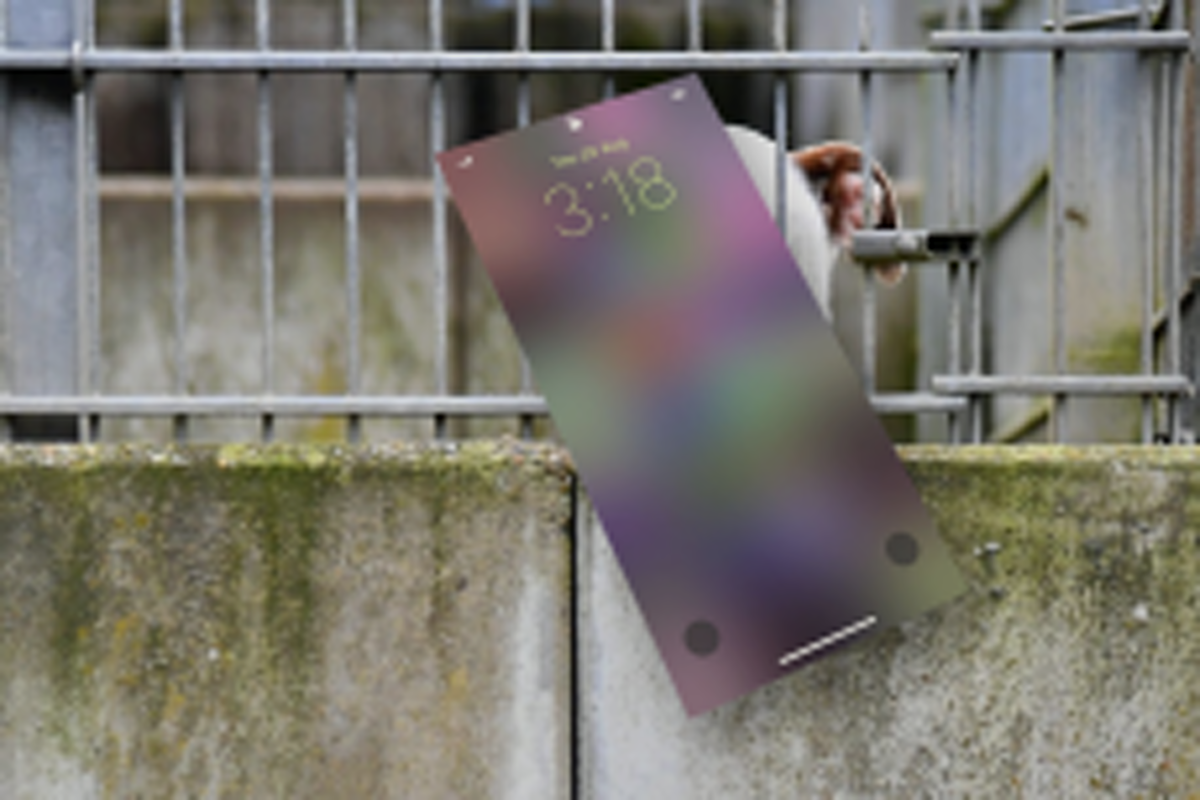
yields h=3 m=18
